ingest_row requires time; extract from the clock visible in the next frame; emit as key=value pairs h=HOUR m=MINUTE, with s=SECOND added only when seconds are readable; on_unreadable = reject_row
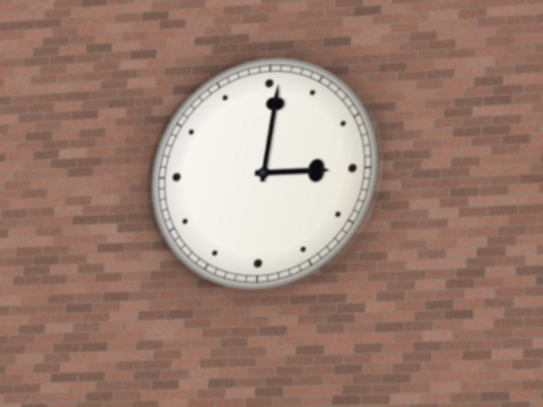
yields h=3 m=1
